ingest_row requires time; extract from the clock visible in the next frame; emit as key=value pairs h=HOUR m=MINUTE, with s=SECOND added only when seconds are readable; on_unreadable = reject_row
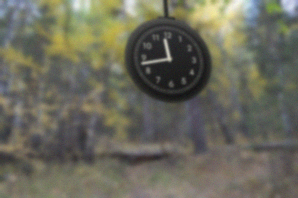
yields h=11 m=43
